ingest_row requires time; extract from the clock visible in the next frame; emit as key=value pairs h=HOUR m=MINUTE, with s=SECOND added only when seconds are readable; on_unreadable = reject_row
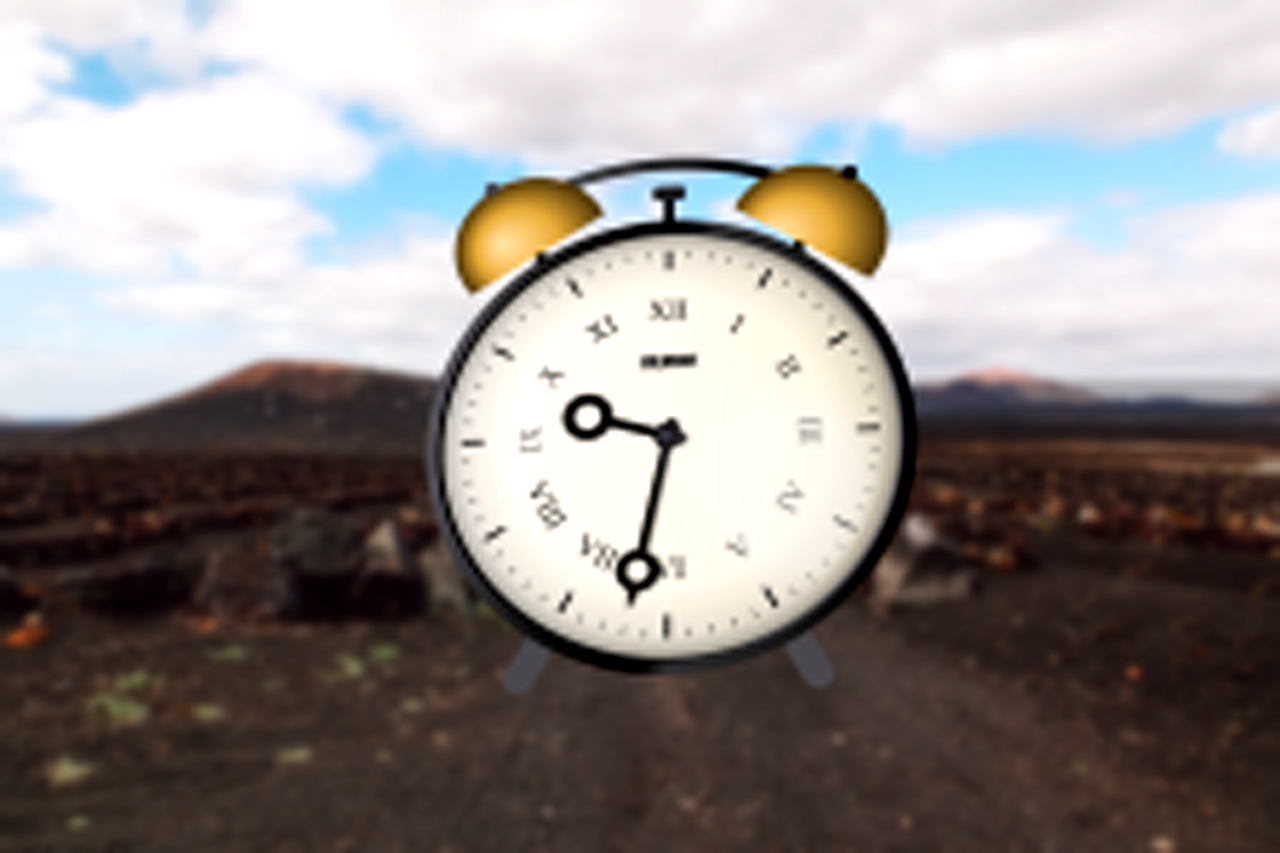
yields h=9 m=32
